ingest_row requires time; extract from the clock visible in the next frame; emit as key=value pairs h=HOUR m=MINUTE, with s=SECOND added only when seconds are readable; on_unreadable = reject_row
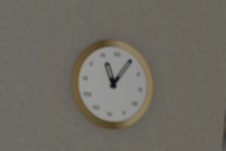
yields h=11 m=5
